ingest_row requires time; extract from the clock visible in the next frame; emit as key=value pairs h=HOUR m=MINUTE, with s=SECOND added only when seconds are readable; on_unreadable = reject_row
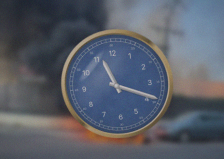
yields h=11 m=19
